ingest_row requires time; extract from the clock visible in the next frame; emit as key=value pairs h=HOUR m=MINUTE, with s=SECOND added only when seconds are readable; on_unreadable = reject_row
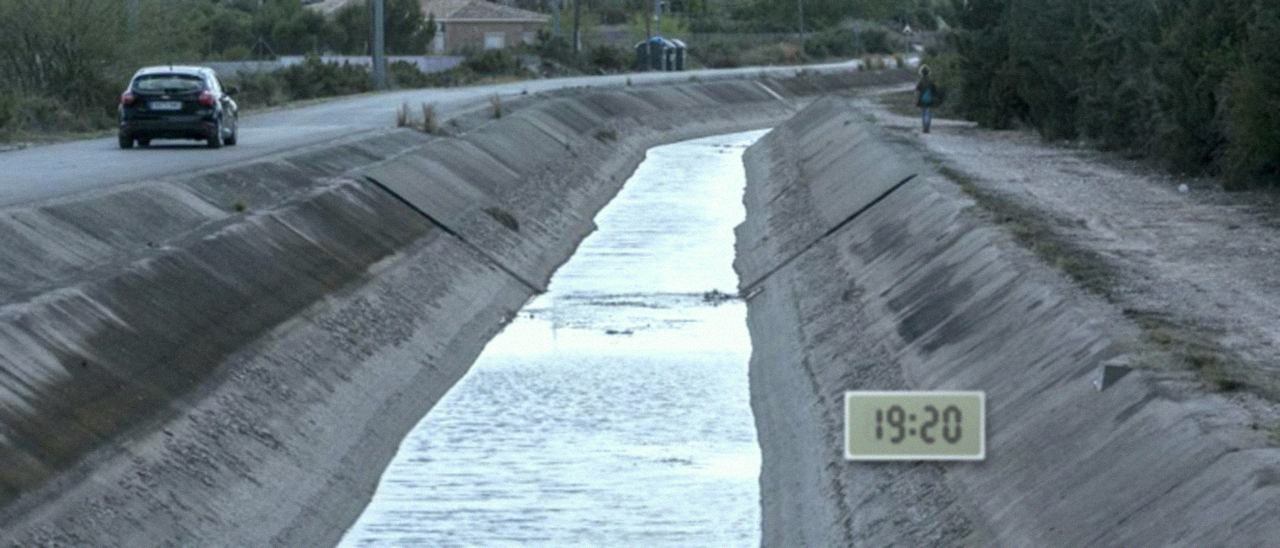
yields h=19 m=20
